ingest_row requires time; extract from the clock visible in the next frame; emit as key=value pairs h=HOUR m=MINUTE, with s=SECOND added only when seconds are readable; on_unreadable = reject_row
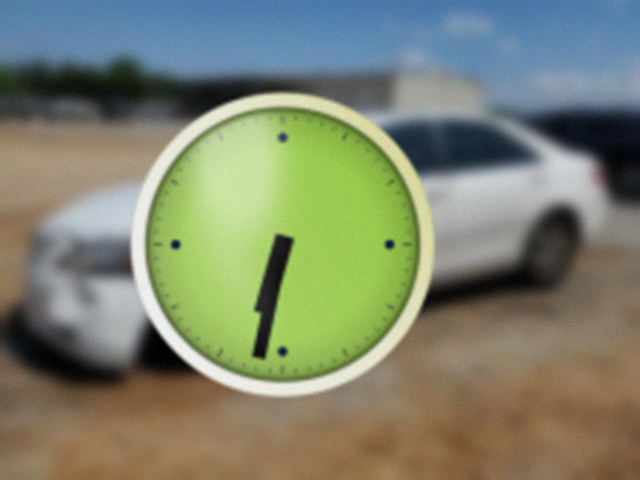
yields h=6 m=32
